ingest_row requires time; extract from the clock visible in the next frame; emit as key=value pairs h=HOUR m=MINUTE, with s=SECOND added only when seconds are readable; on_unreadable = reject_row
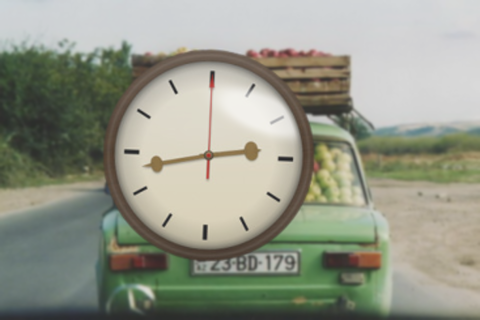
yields h=2 m=43 s=0
